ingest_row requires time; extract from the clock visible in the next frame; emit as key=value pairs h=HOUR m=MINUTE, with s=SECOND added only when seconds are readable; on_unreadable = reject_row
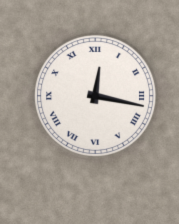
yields h=12 m=17
